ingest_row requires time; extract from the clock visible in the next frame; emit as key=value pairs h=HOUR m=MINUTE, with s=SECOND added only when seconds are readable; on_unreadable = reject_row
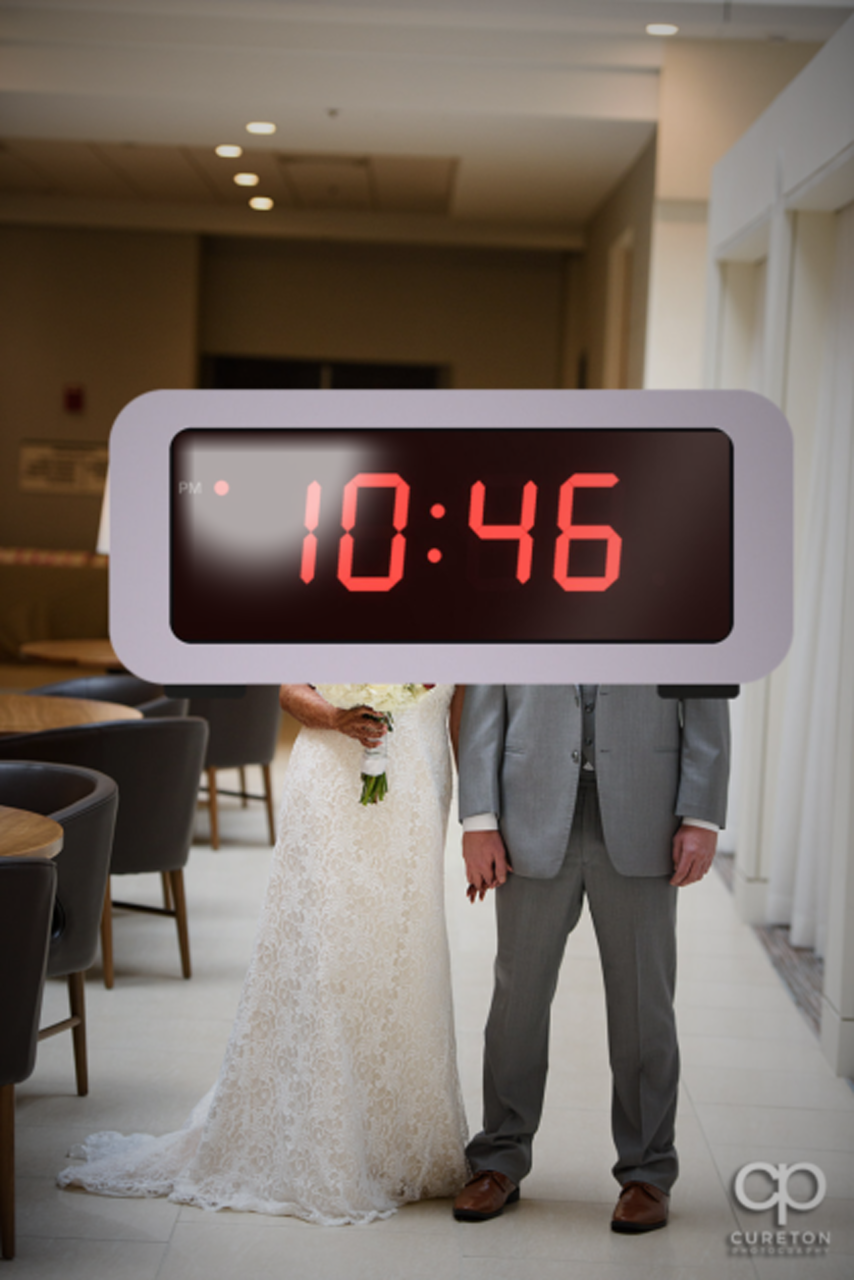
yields h=10 m=46
